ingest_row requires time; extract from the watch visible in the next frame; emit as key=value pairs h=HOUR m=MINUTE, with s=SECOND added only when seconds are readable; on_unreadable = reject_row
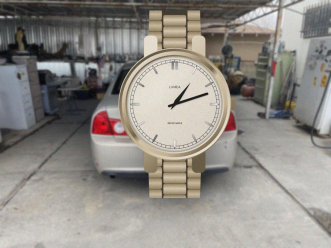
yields h=1 m=12
